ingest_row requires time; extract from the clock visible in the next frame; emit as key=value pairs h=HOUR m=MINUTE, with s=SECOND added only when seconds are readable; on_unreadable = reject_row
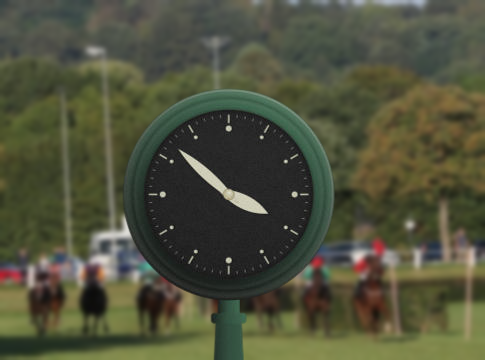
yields h=3 m=52
